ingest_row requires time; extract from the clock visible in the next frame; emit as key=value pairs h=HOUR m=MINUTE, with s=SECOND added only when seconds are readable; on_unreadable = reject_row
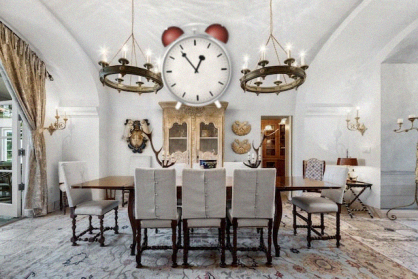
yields h=12 m=54
